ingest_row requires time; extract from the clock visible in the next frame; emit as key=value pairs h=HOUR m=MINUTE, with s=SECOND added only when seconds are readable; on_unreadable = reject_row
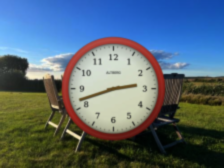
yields h=2 m=42
